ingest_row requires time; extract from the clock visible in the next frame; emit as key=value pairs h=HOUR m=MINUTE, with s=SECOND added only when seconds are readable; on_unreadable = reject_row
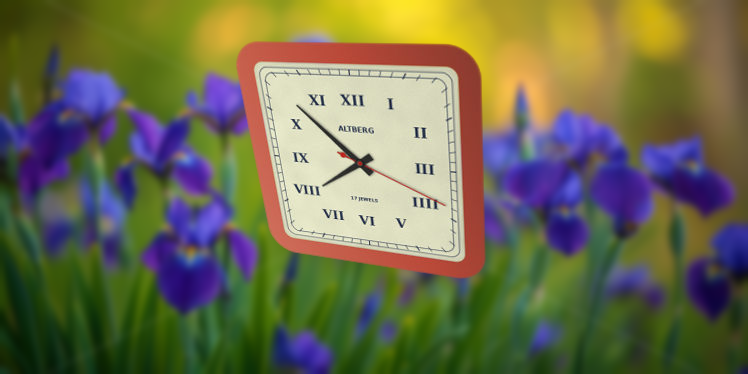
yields h=7 m=52 s=19
